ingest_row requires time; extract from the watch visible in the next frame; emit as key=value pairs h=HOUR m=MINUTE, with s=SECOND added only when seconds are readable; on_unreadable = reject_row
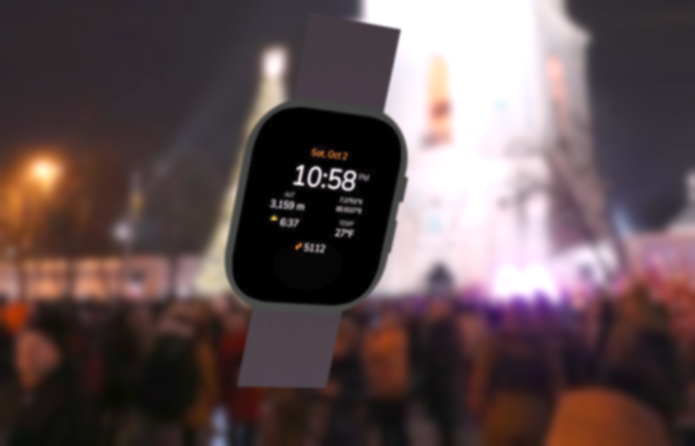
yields h=10 m=58
